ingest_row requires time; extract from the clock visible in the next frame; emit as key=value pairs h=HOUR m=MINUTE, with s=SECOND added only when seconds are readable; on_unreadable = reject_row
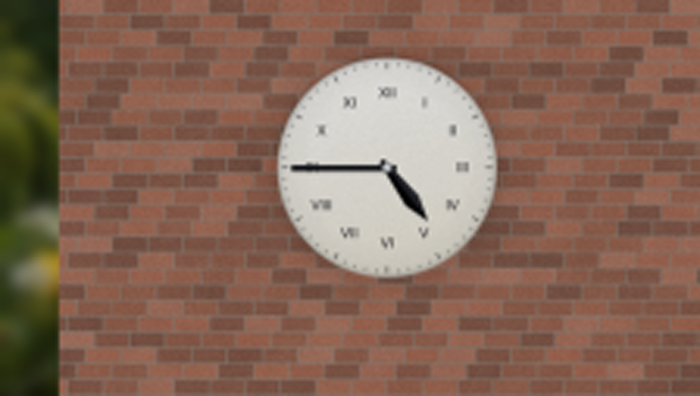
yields h=4 m=45
